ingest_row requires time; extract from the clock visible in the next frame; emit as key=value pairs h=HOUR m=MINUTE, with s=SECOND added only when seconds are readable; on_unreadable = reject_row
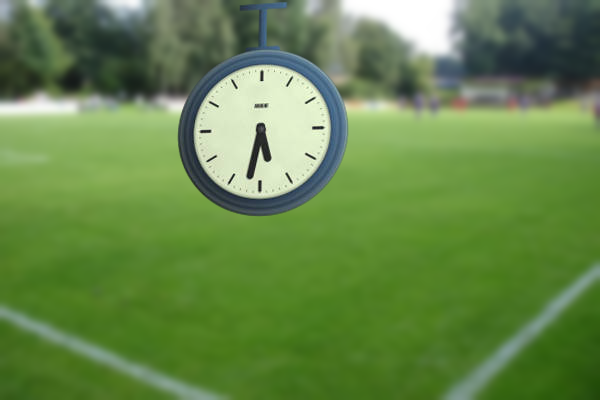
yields h=5 m=32
